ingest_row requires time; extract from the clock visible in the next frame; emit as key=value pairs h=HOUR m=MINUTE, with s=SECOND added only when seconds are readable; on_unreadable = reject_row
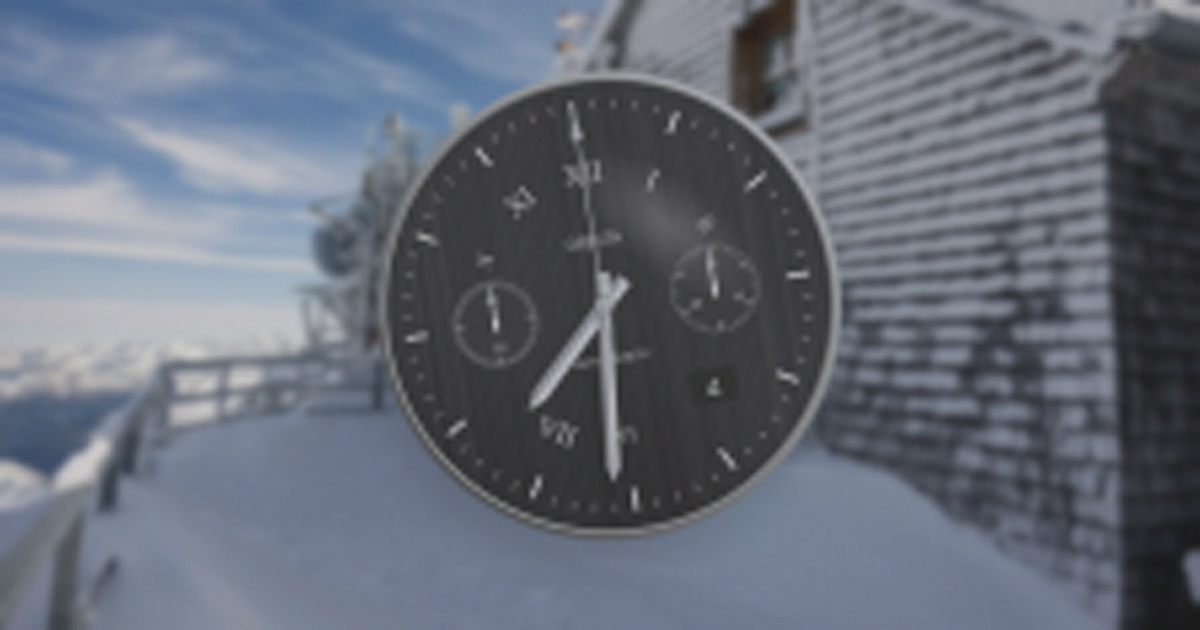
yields h=7 m=31
